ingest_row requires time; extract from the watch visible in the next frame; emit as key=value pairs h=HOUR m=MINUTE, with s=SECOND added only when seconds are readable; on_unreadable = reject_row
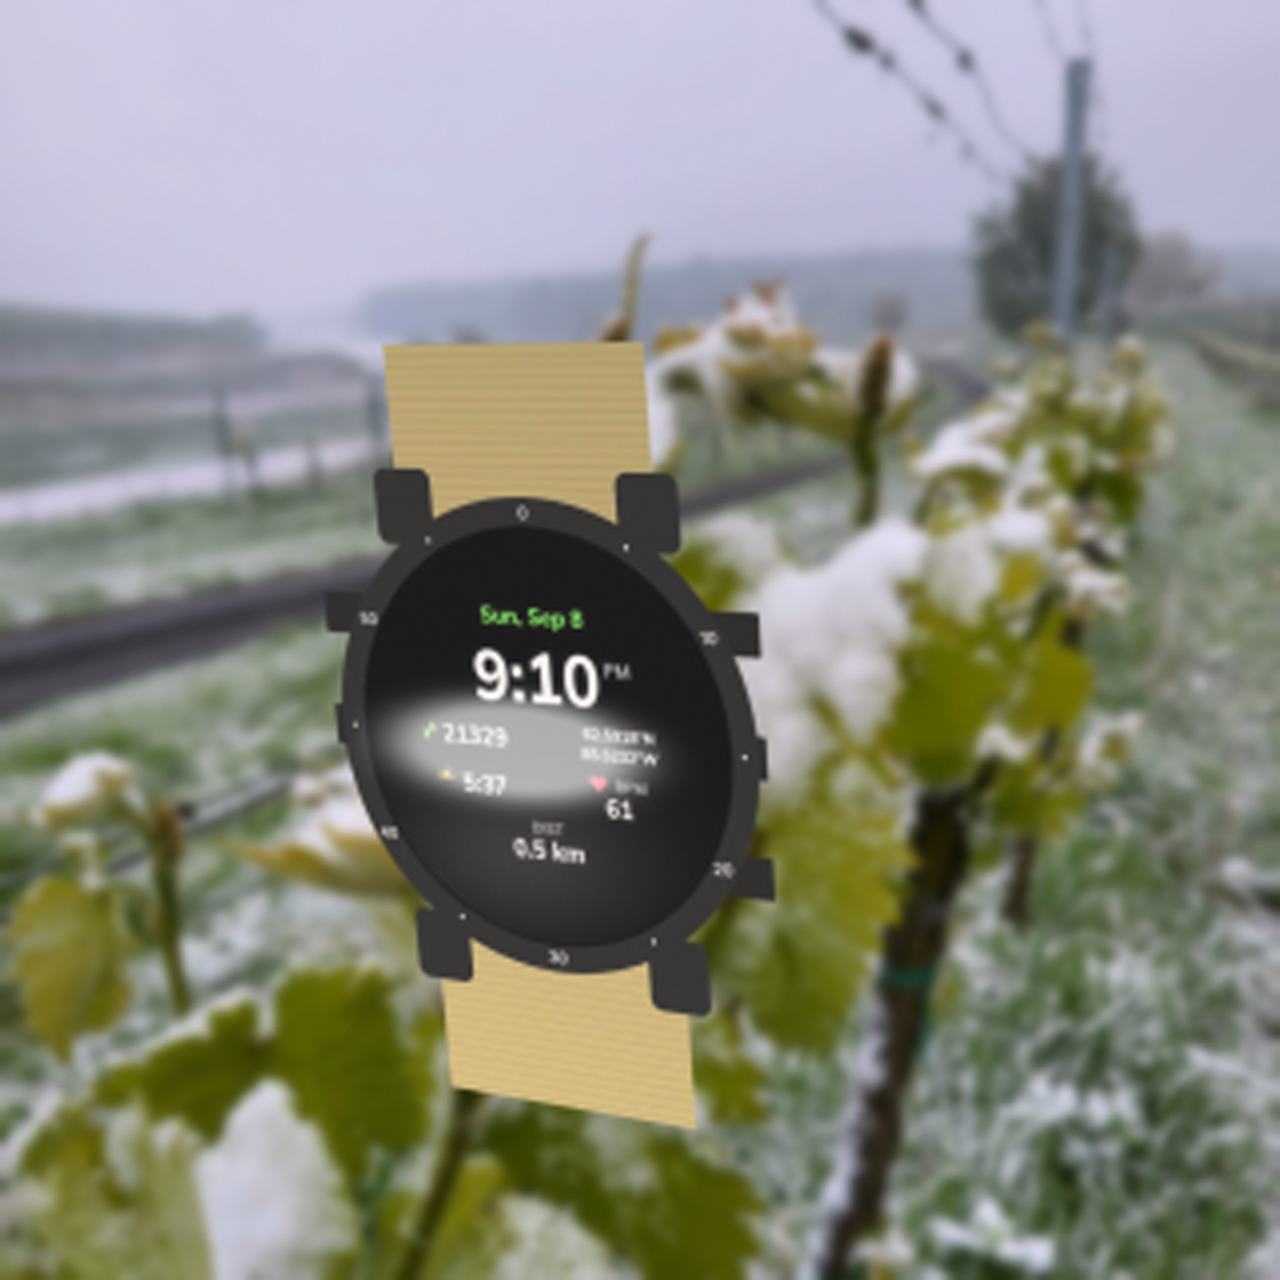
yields h=9 m=10
